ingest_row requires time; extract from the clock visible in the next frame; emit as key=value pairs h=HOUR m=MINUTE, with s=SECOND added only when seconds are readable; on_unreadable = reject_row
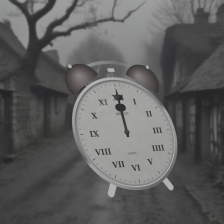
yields h=12 m=0
